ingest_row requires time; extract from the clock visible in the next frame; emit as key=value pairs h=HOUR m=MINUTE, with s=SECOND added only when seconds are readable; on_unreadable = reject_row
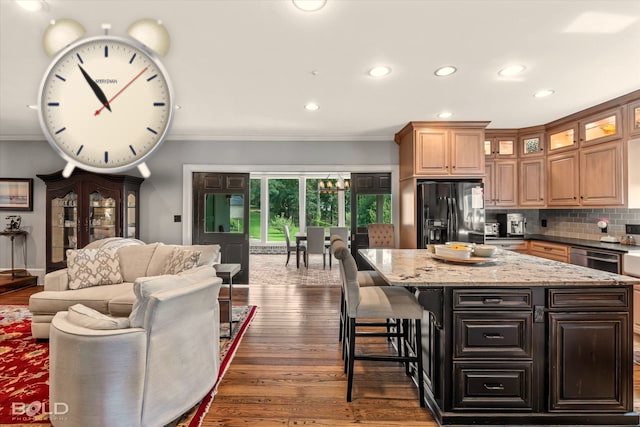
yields h=10 m=54 s=8
